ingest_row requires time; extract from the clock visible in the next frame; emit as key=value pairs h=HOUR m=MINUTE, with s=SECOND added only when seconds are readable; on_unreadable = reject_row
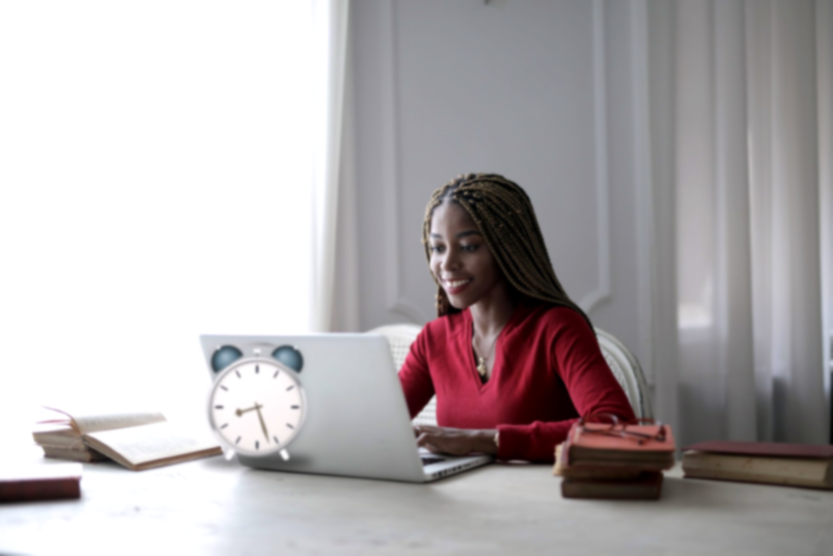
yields h=8 m=27
